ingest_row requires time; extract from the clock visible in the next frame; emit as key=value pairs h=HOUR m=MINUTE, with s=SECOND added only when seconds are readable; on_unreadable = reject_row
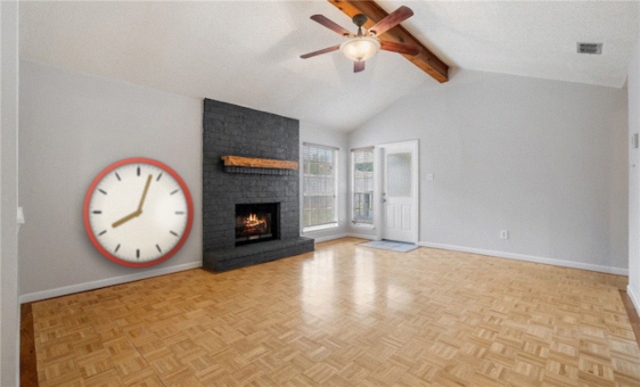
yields h=8 m=3
